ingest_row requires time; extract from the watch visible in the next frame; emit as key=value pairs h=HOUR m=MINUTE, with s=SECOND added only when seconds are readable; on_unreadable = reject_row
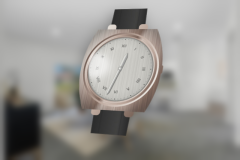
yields h=12 m=33
